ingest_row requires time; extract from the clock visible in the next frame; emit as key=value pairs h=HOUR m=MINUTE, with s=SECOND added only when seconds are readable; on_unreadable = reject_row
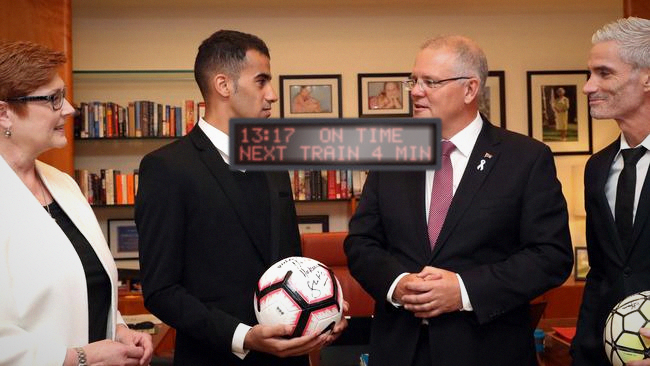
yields h=13 m=17
